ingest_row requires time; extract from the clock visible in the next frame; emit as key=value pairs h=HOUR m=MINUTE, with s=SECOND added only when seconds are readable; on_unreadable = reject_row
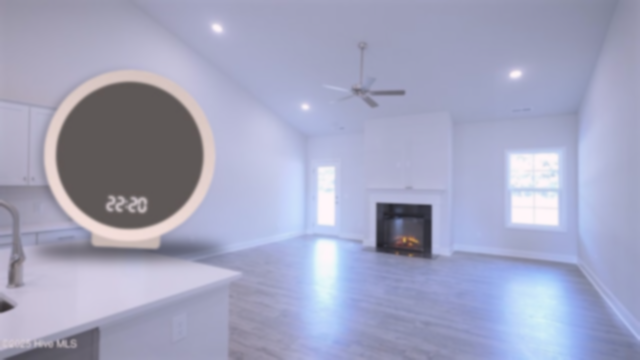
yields h=22 m=20
